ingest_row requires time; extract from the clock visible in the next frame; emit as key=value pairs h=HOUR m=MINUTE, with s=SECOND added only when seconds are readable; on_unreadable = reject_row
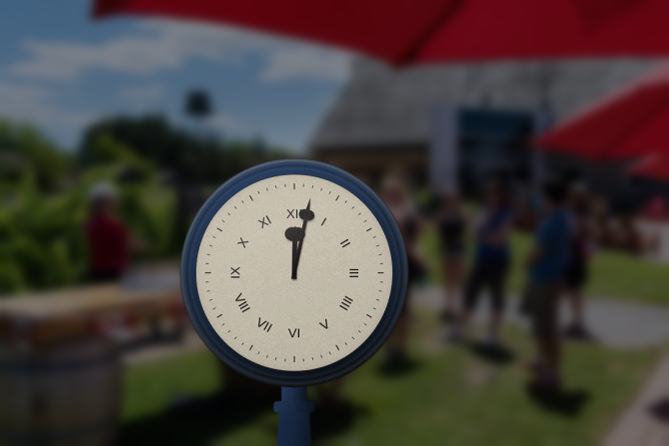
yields h=12 m=2
